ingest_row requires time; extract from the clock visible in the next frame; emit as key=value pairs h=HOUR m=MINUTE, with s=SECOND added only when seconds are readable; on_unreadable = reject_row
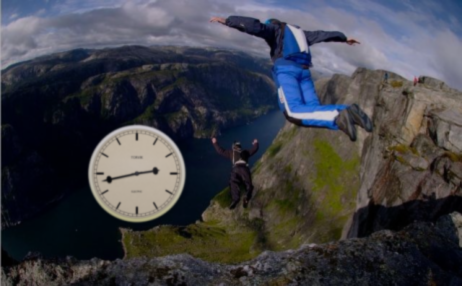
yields h=2 m=43
